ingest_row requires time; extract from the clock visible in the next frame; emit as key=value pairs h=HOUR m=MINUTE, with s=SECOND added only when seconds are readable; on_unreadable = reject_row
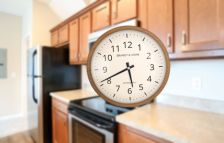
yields h=5 m=41
